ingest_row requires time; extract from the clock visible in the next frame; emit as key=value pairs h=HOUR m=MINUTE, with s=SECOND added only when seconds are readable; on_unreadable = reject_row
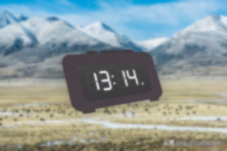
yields h=13 m=14
